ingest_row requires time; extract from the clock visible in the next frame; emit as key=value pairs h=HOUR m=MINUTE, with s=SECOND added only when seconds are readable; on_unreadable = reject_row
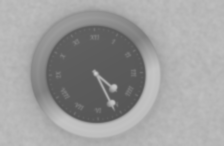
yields h=4 m=26
